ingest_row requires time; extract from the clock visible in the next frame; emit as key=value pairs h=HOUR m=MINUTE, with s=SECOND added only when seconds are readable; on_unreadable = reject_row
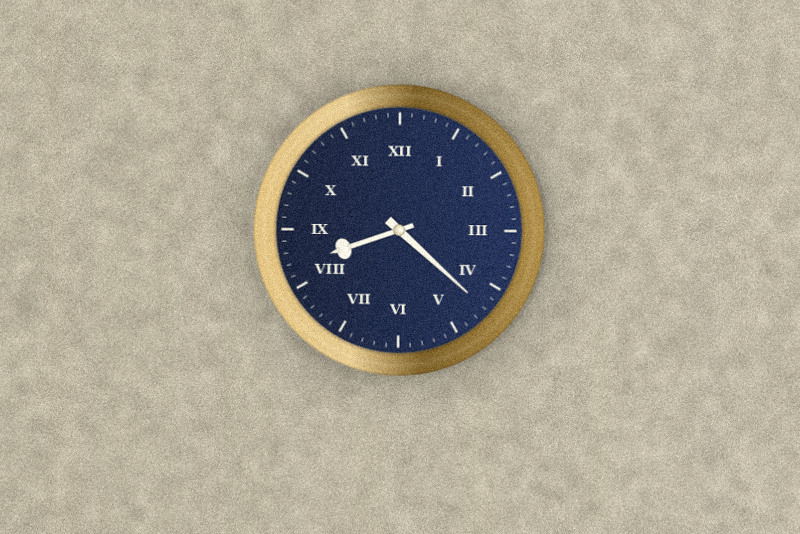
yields h=8 m=22
